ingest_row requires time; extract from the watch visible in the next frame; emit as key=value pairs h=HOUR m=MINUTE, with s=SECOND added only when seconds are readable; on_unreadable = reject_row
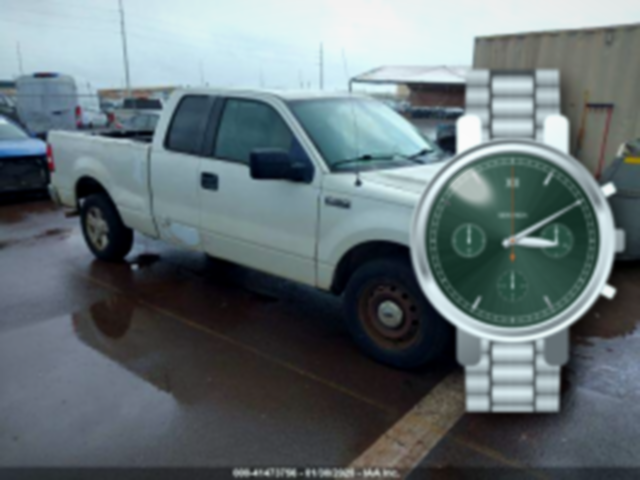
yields h=3 m=10
